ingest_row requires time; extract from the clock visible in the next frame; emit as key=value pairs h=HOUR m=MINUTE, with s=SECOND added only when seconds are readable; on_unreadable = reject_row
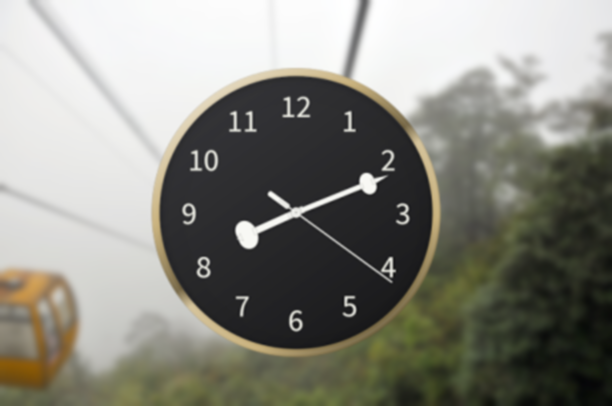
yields h=8 m=11 s=21
